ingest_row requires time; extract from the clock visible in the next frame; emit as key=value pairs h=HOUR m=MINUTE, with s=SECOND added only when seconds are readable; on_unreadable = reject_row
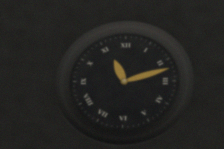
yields h=11 m=12
